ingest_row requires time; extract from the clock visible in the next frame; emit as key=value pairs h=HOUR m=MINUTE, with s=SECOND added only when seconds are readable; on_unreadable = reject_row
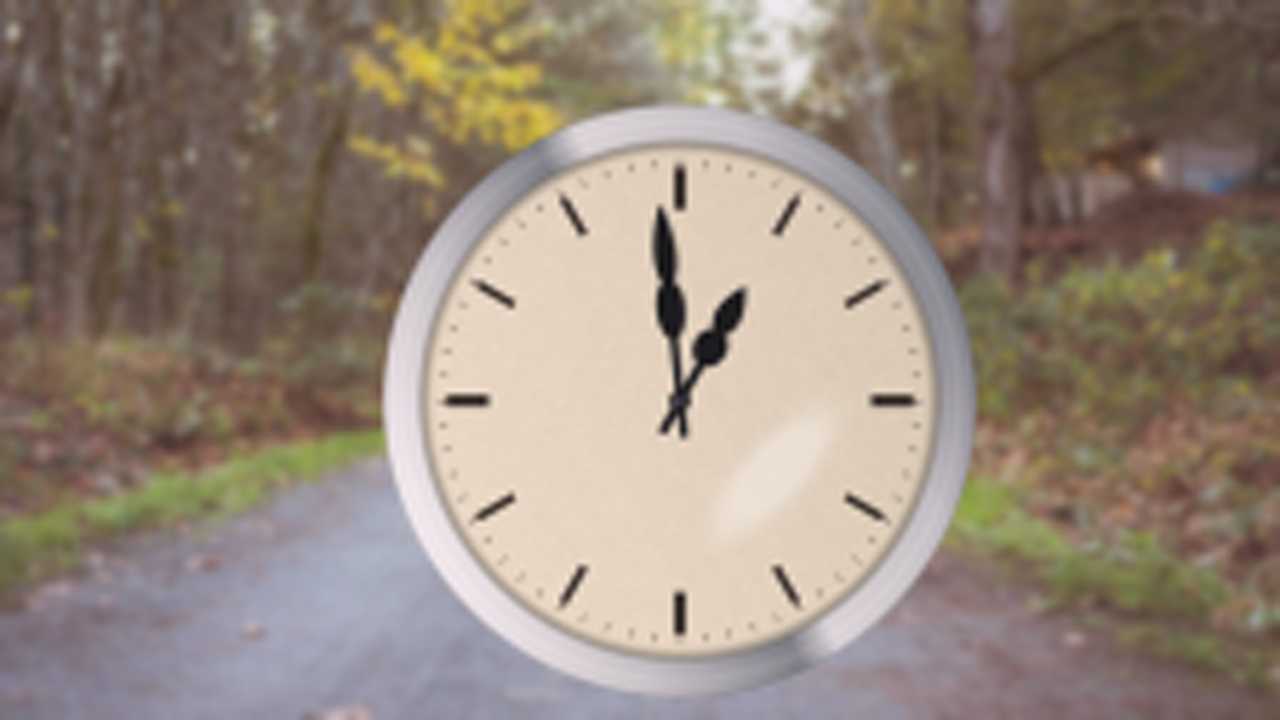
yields h=12 m=59
